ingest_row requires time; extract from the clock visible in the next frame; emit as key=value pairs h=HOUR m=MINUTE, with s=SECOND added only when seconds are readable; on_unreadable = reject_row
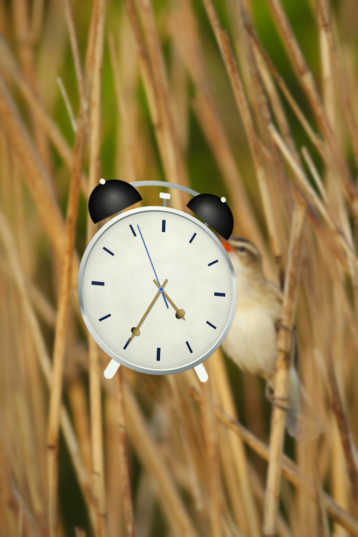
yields h=4 m=34 s=56
